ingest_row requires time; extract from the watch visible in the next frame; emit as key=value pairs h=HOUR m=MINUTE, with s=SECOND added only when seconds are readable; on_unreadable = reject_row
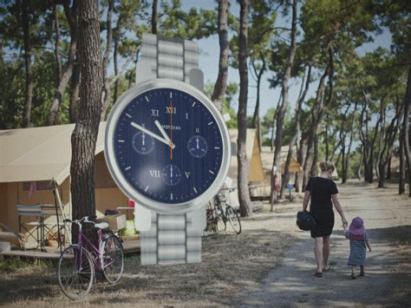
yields h=10 m=49
